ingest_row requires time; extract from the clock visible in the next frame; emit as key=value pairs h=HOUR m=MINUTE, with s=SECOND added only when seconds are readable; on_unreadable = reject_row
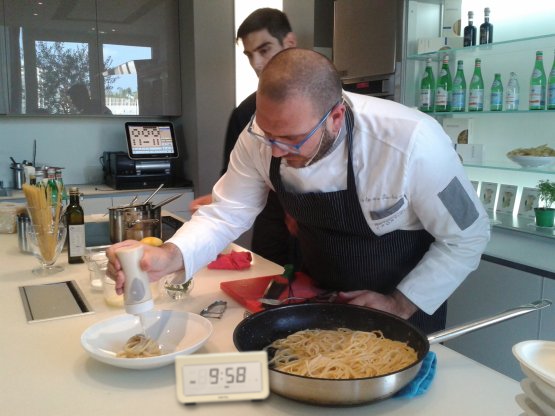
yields h=9 m=58
